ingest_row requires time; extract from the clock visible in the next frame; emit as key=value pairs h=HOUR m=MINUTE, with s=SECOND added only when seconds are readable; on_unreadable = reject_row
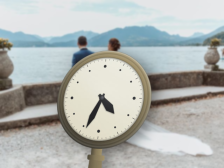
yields h=4 m=34
